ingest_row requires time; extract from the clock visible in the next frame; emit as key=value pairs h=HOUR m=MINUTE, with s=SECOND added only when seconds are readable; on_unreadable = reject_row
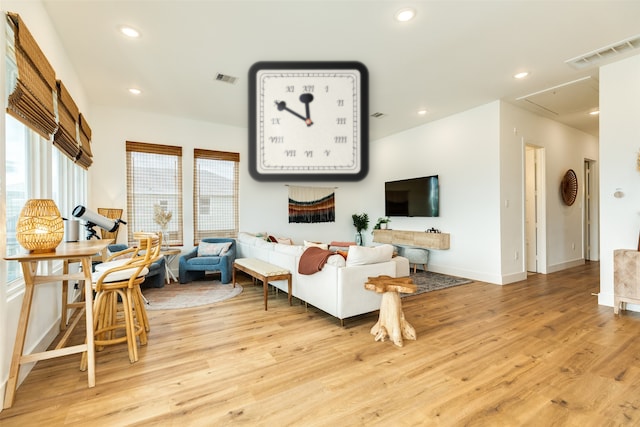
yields h=11 m=50
